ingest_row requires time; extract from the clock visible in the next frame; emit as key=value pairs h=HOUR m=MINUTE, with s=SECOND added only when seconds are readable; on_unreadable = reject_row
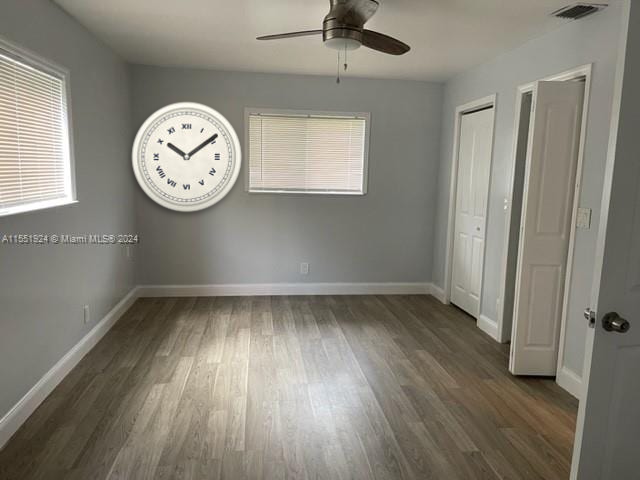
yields h=10 m=9
